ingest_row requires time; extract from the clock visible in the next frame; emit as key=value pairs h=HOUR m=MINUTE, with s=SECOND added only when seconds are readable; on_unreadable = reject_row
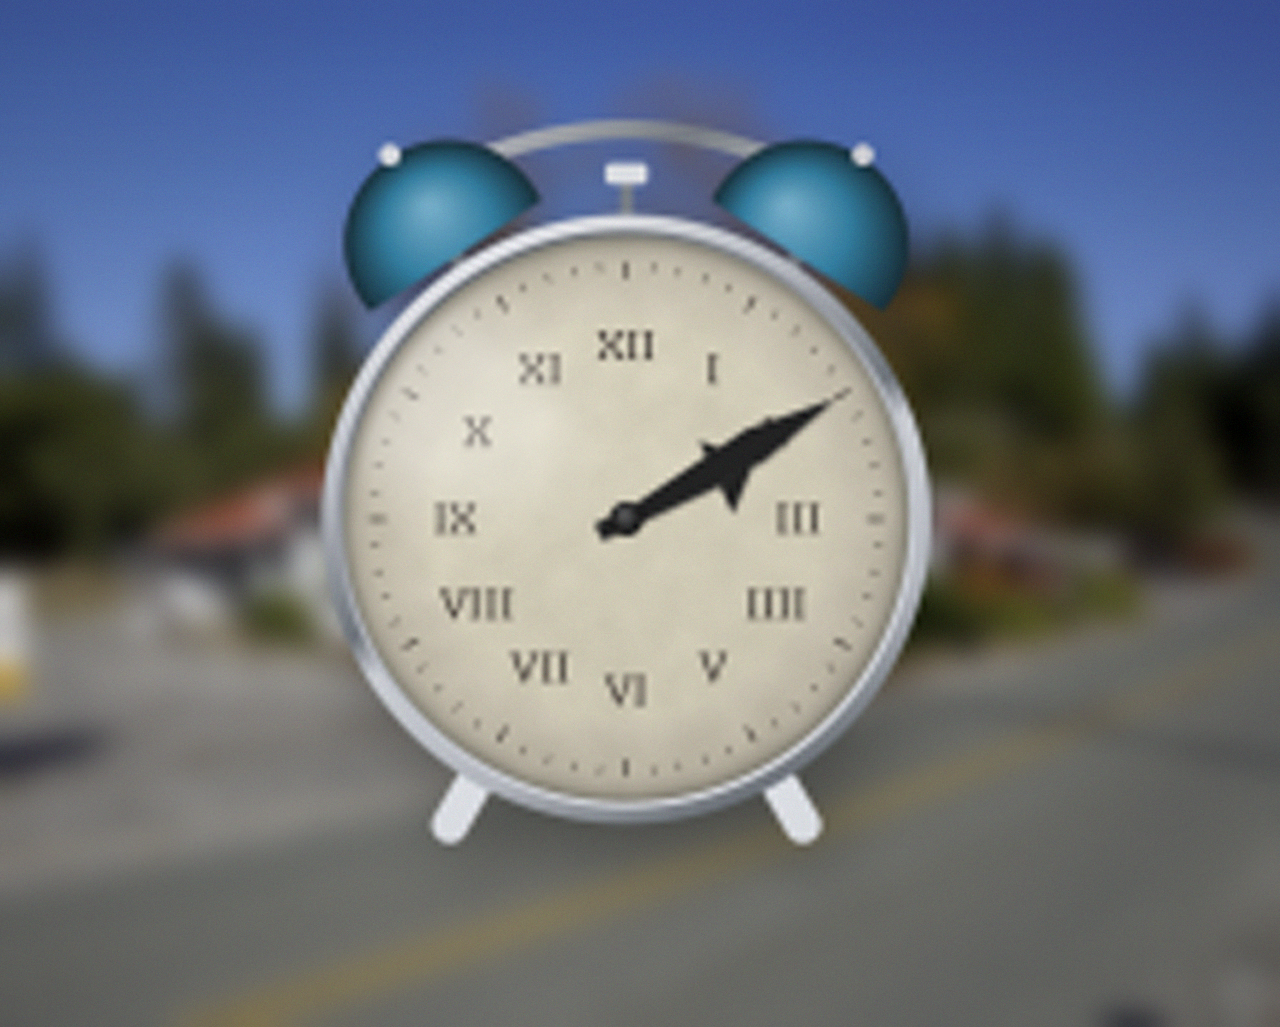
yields h=2 m=10
